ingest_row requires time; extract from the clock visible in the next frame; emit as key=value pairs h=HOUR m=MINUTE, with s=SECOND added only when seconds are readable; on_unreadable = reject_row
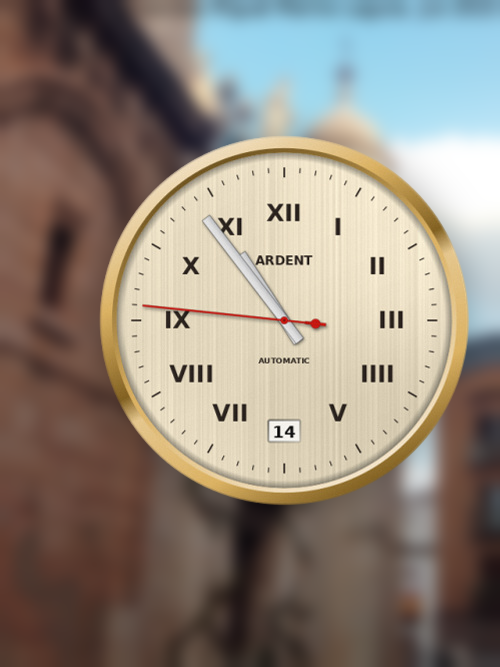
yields h=10 m=53 s=46
